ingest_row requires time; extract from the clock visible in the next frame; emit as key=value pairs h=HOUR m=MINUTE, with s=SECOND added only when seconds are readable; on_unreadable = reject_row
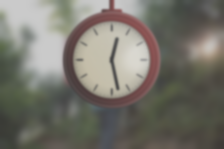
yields h=12 m=28
